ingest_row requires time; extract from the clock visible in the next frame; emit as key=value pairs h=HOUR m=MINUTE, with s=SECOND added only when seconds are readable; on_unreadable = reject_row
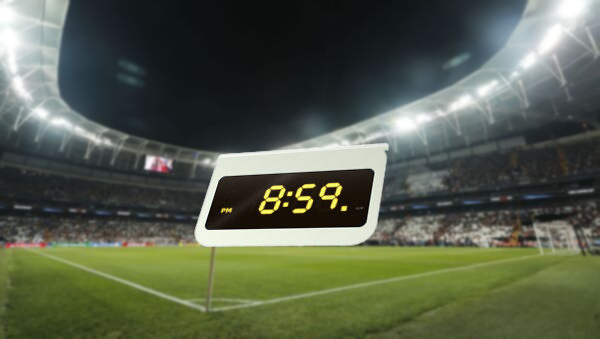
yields h=8 m=59
